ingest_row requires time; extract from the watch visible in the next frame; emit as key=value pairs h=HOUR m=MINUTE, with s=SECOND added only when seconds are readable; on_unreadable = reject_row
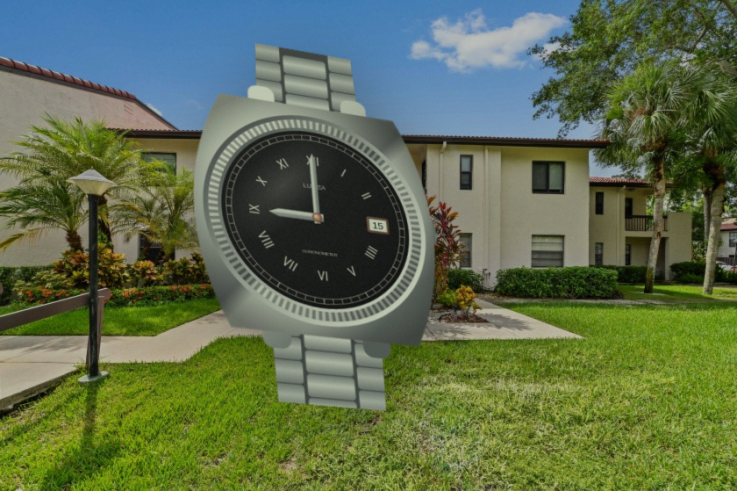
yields h=9 m=0
